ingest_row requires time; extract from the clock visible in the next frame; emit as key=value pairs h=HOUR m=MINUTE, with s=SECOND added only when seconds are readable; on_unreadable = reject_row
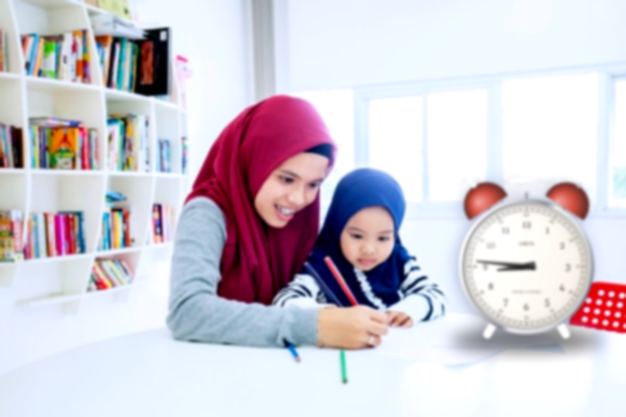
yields h=8 m=46
